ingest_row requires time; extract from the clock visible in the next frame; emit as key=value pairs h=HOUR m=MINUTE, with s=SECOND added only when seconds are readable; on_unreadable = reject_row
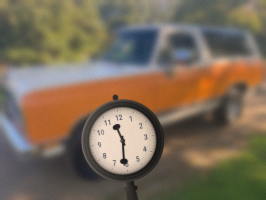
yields h=11 m=31
